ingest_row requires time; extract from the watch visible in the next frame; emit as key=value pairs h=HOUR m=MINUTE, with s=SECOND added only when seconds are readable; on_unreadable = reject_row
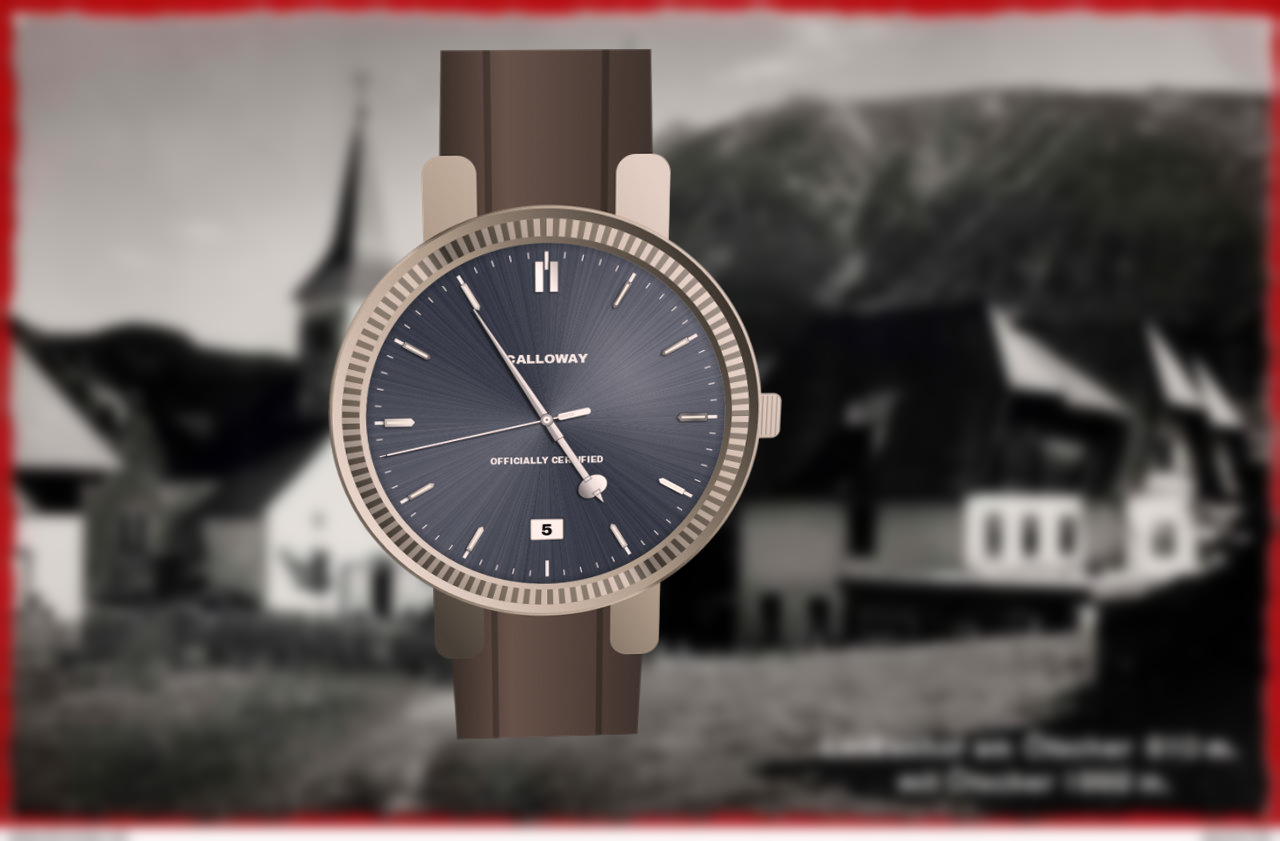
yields h=4 m=54 s=43
